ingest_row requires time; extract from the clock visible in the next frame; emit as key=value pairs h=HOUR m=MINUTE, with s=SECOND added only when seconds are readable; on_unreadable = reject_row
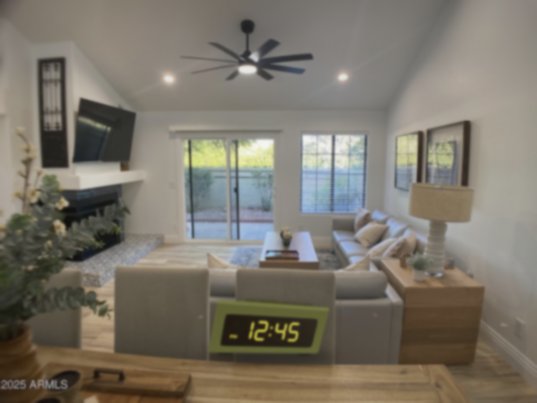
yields h=12 m=45
